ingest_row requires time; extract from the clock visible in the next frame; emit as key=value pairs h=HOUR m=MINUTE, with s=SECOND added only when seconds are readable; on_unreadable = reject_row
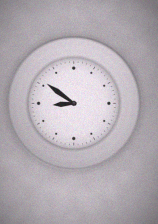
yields h=8 m=51
